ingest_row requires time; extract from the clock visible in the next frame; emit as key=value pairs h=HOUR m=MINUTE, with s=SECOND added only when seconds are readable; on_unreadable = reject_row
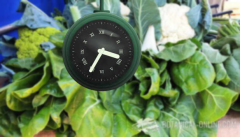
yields h=3 m=35
